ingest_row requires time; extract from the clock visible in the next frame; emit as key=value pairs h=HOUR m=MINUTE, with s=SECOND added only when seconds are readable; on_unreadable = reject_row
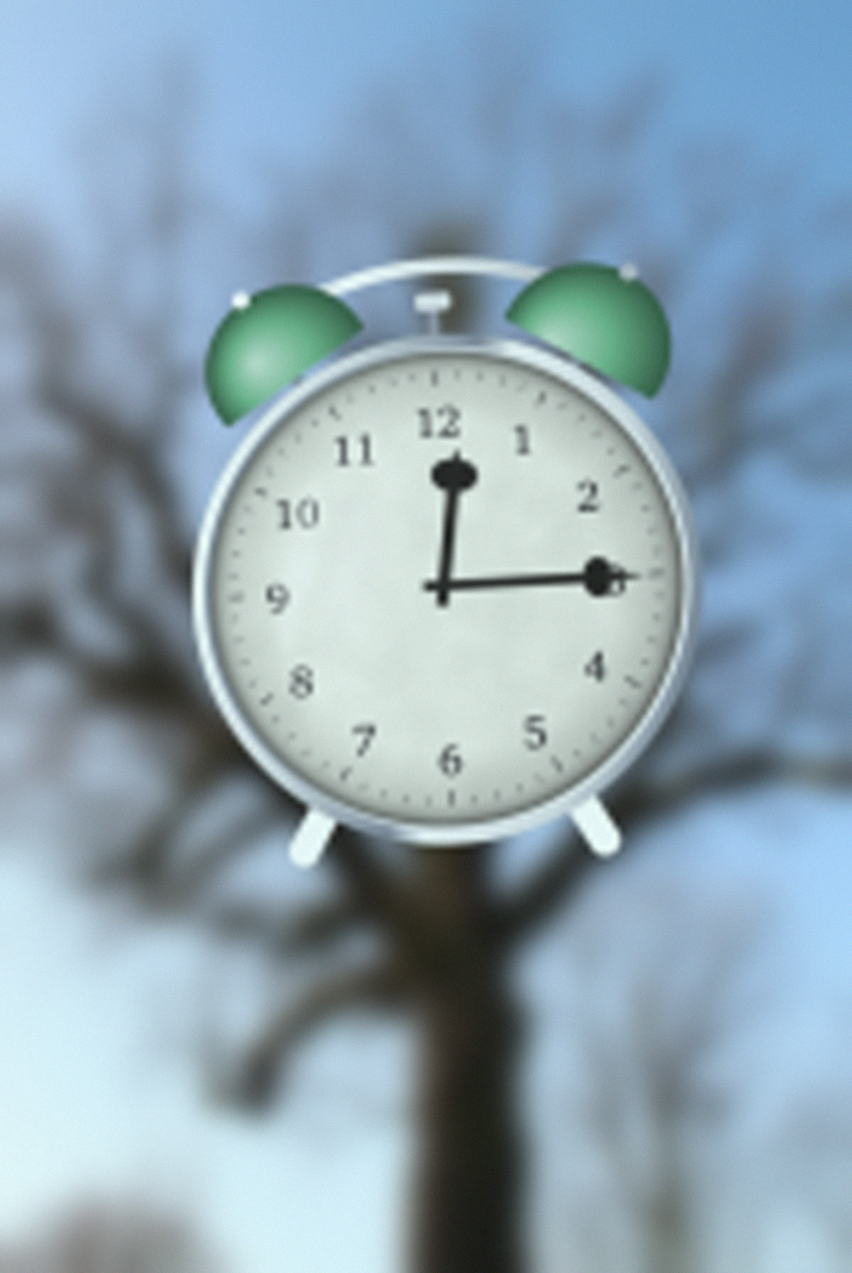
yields h=12 m=15
